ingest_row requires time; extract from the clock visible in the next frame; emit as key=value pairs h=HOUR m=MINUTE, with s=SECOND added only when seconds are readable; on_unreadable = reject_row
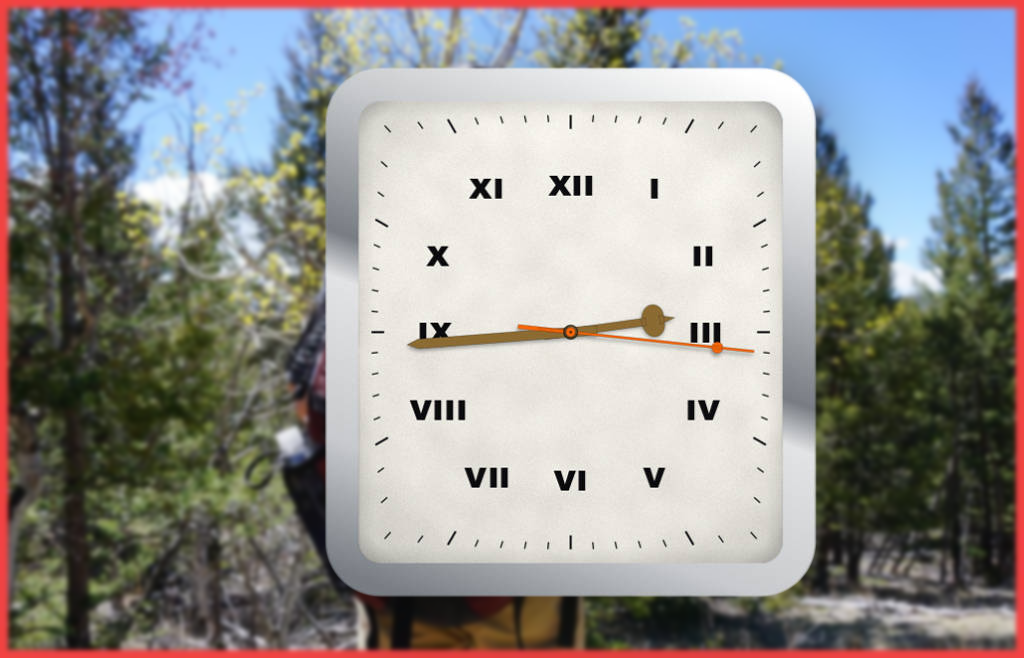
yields h=2 m=44 s=16
